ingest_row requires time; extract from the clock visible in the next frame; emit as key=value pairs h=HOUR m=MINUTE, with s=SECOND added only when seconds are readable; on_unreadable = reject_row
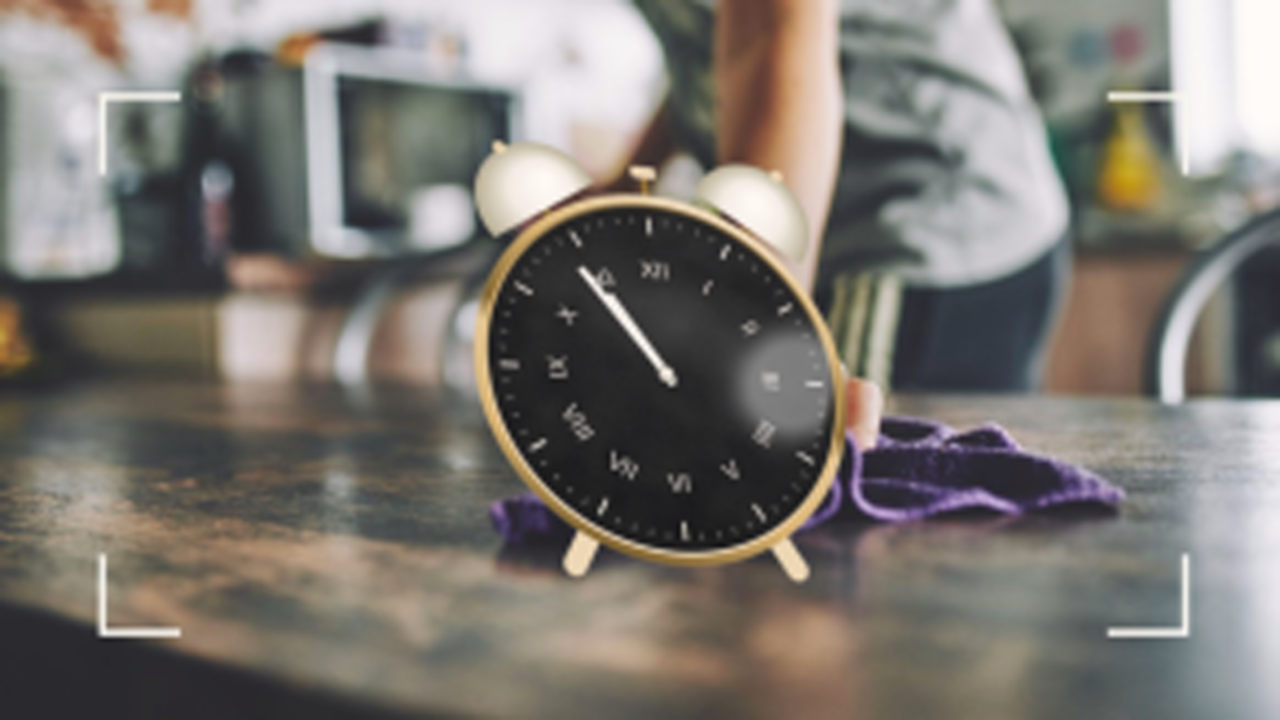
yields h=10 m=54
